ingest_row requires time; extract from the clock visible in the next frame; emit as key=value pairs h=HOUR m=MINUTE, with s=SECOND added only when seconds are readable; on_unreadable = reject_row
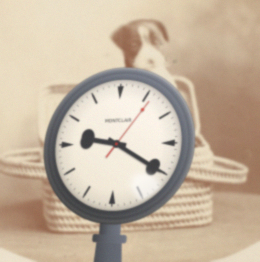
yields h=9 m=20 s=6
